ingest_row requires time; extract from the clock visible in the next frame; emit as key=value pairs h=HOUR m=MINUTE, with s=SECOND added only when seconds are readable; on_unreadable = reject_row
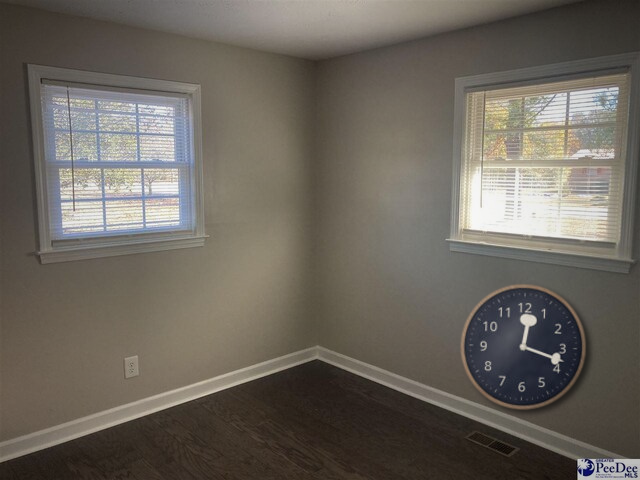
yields h=12 m=18
